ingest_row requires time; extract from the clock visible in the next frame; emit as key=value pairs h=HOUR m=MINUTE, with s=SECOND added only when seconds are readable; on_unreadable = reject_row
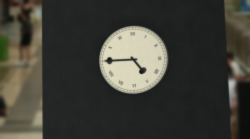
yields h=4 m=45
